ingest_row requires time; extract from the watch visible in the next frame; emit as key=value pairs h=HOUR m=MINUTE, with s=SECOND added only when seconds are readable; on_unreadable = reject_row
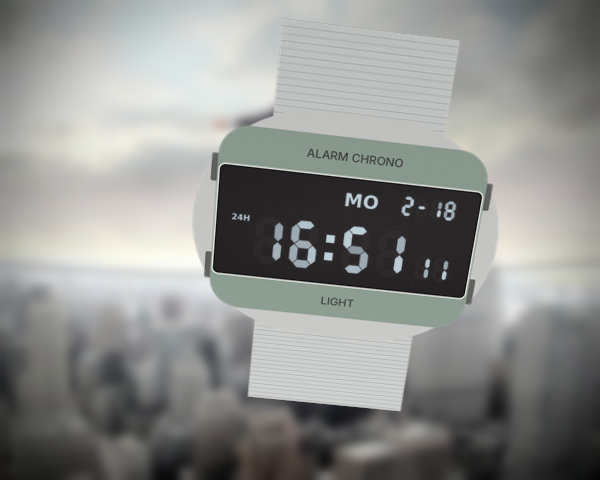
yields h=16 m=51 s=11
